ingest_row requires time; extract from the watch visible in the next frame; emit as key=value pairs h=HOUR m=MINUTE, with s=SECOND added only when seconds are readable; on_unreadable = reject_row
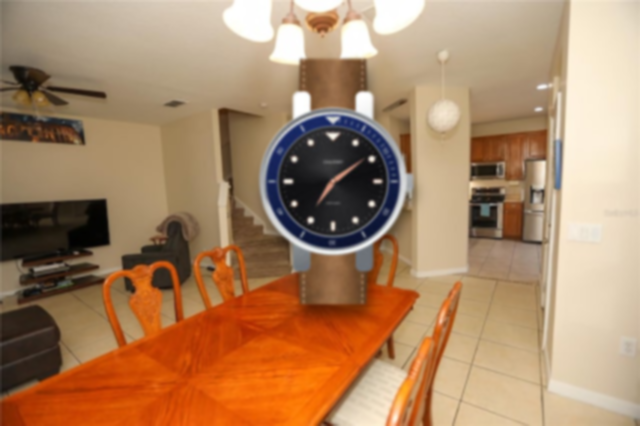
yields h=7 m=9
